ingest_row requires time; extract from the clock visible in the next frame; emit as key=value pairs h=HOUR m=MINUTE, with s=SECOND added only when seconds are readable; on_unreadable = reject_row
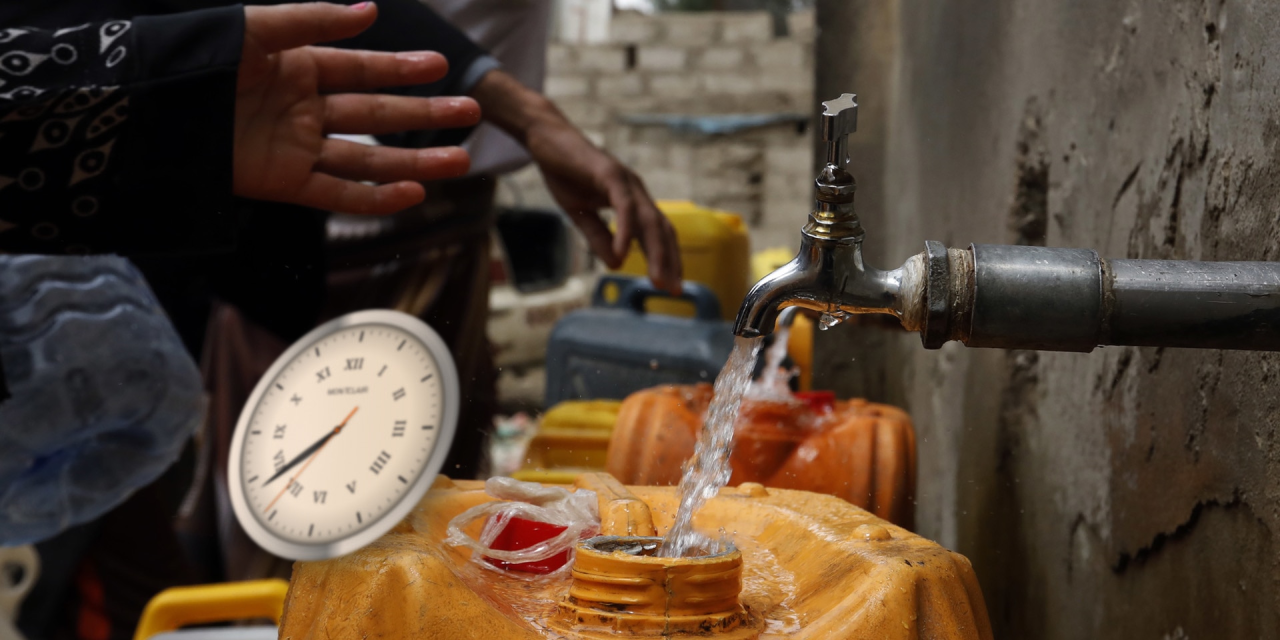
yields h=7 m=38 s=36
